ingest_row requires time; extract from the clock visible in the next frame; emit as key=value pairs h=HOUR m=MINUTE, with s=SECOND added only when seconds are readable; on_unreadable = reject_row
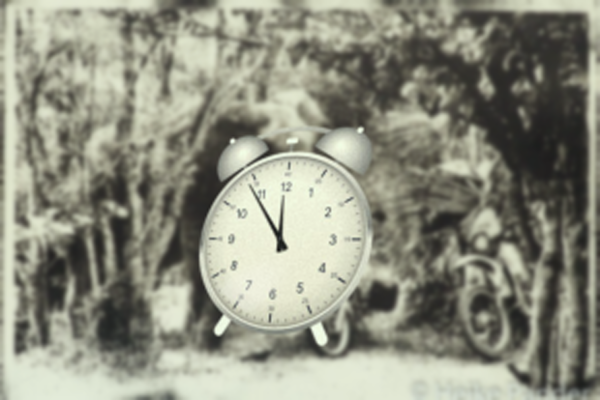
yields h=11 m=54
